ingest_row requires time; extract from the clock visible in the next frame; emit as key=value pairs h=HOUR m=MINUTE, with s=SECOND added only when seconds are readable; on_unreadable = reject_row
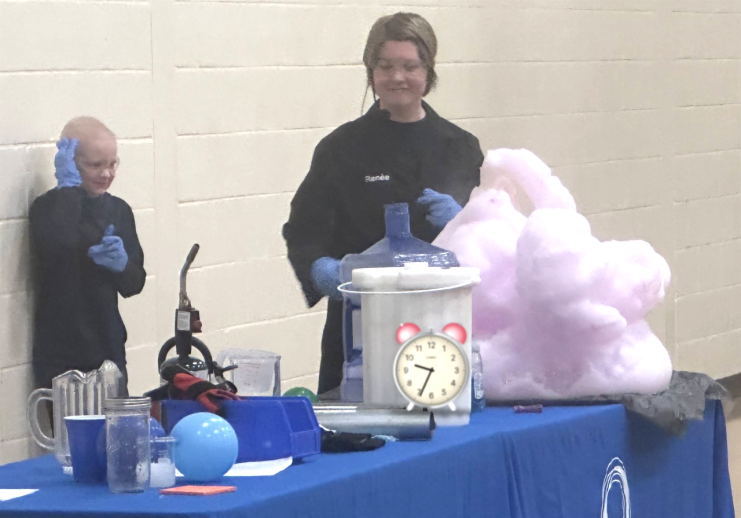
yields h=9 m=34
